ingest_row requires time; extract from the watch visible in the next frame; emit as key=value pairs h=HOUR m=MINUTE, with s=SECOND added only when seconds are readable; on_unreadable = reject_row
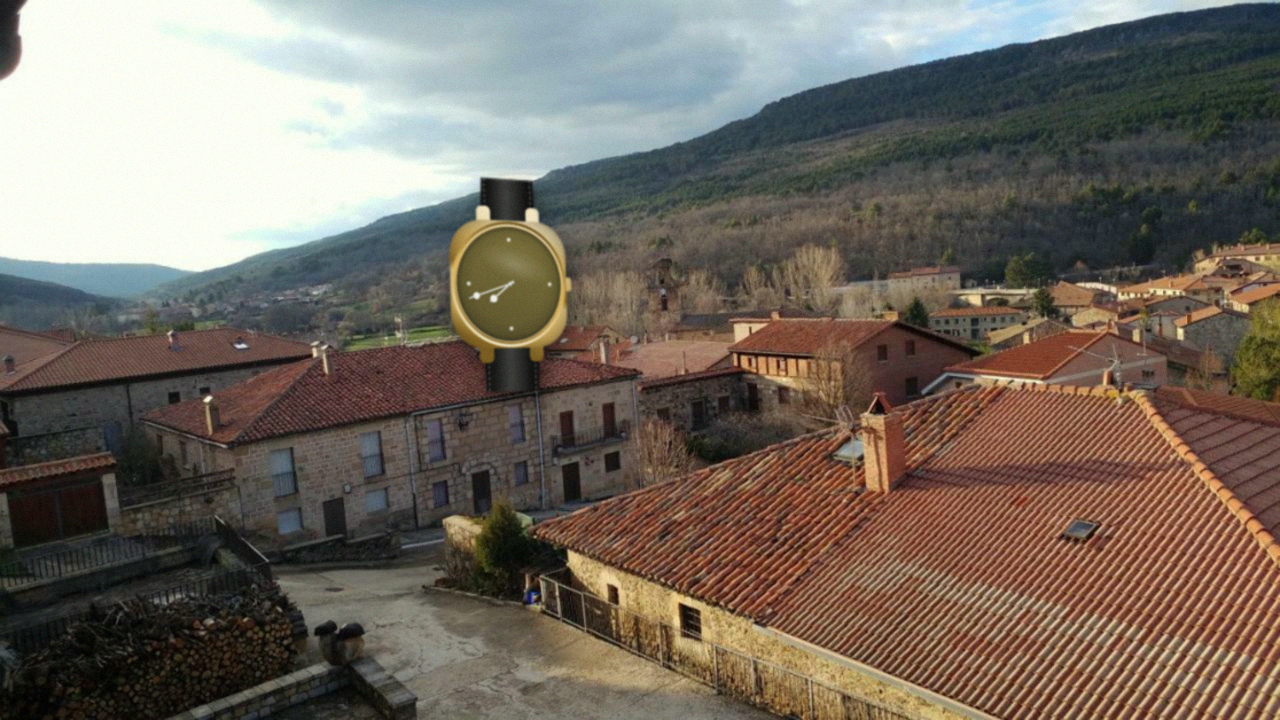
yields h=7 m=42
